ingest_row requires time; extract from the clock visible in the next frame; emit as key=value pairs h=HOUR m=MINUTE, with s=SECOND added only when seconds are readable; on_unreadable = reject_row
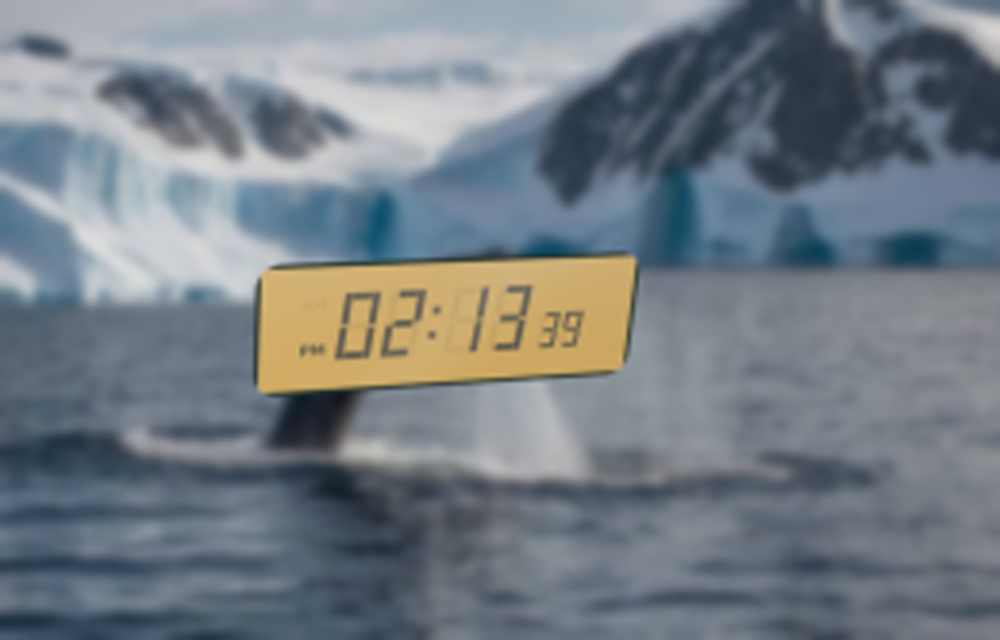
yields h=2 m=13 s=39
